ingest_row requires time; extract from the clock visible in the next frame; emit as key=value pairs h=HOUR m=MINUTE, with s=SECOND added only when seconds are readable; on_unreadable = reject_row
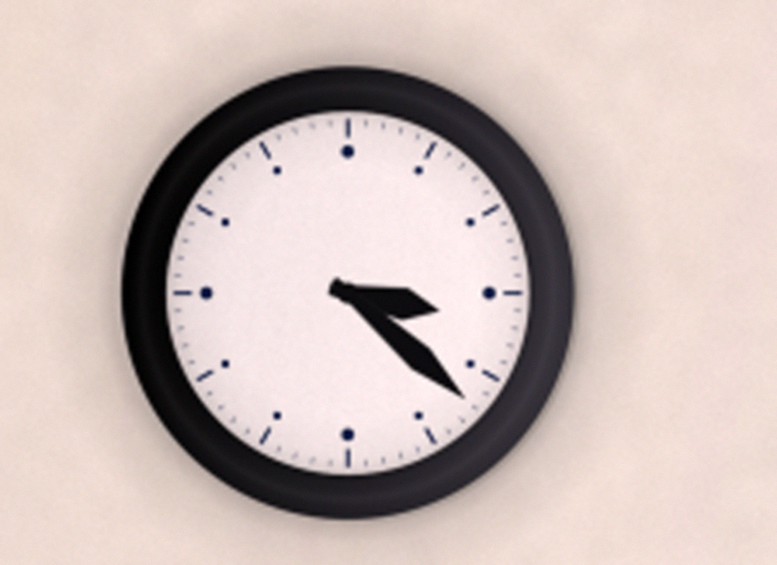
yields h=3 m=22
